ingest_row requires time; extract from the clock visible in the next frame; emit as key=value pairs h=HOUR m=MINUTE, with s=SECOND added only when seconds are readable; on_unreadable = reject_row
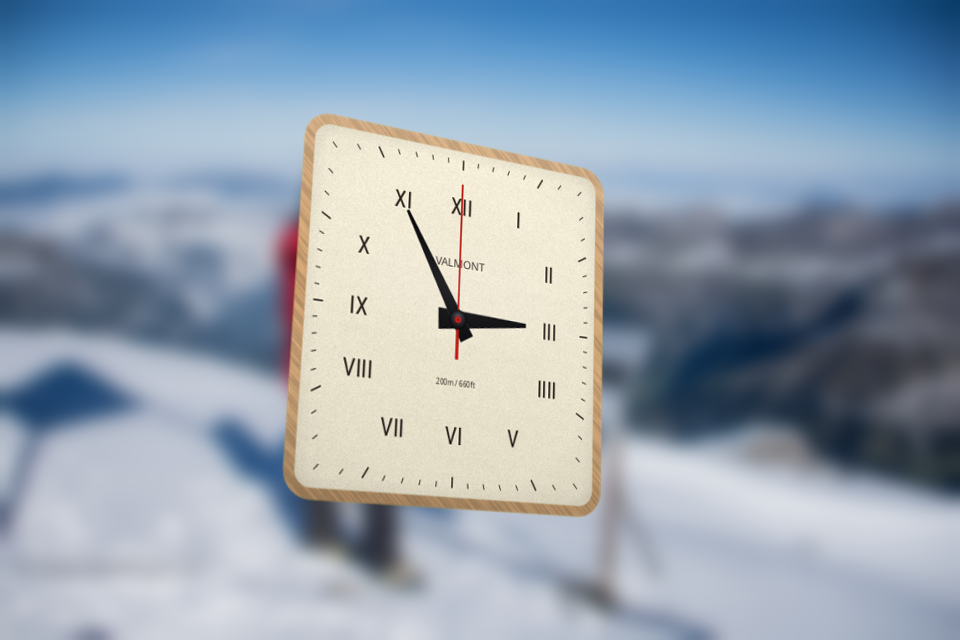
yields h=2 m=55 s=0
